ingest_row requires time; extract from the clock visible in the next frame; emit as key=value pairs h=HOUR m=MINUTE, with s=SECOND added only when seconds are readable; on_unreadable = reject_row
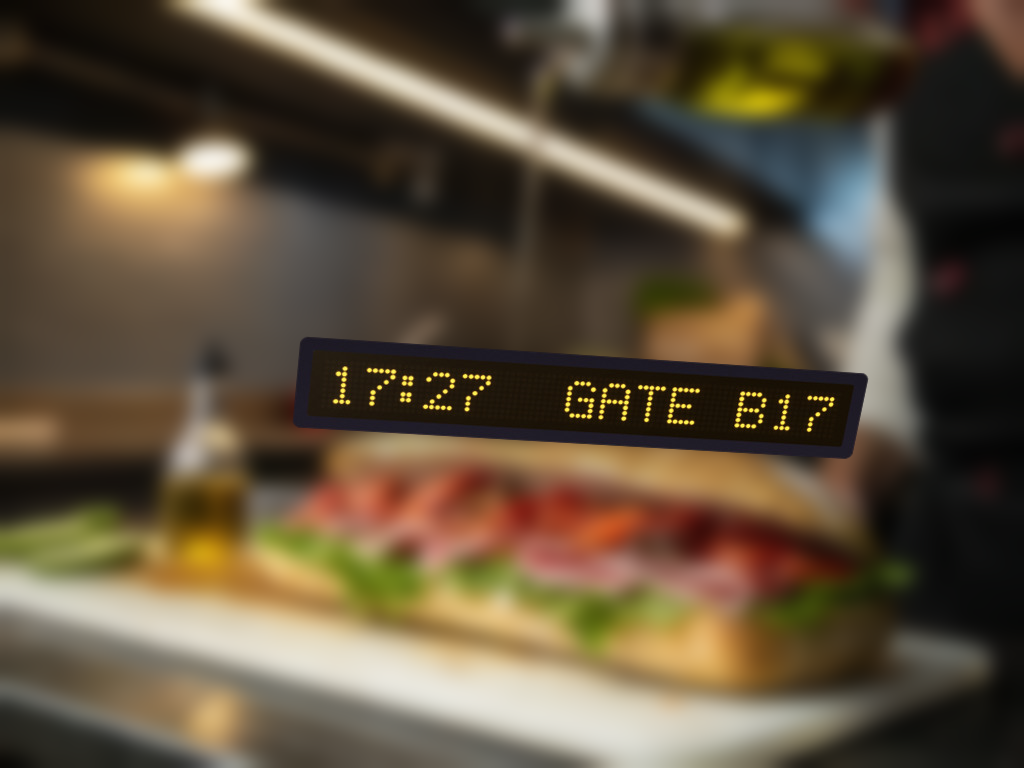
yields h=17 m=27
